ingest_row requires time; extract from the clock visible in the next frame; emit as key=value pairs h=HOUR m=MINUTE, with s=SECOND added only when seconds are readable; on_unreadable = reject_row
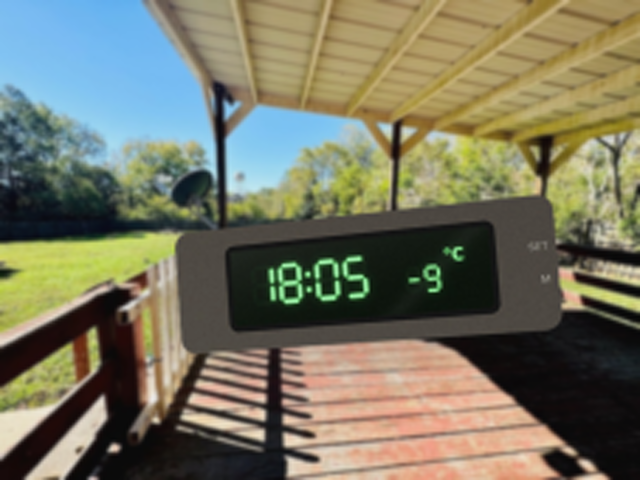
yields h=18 m=5
